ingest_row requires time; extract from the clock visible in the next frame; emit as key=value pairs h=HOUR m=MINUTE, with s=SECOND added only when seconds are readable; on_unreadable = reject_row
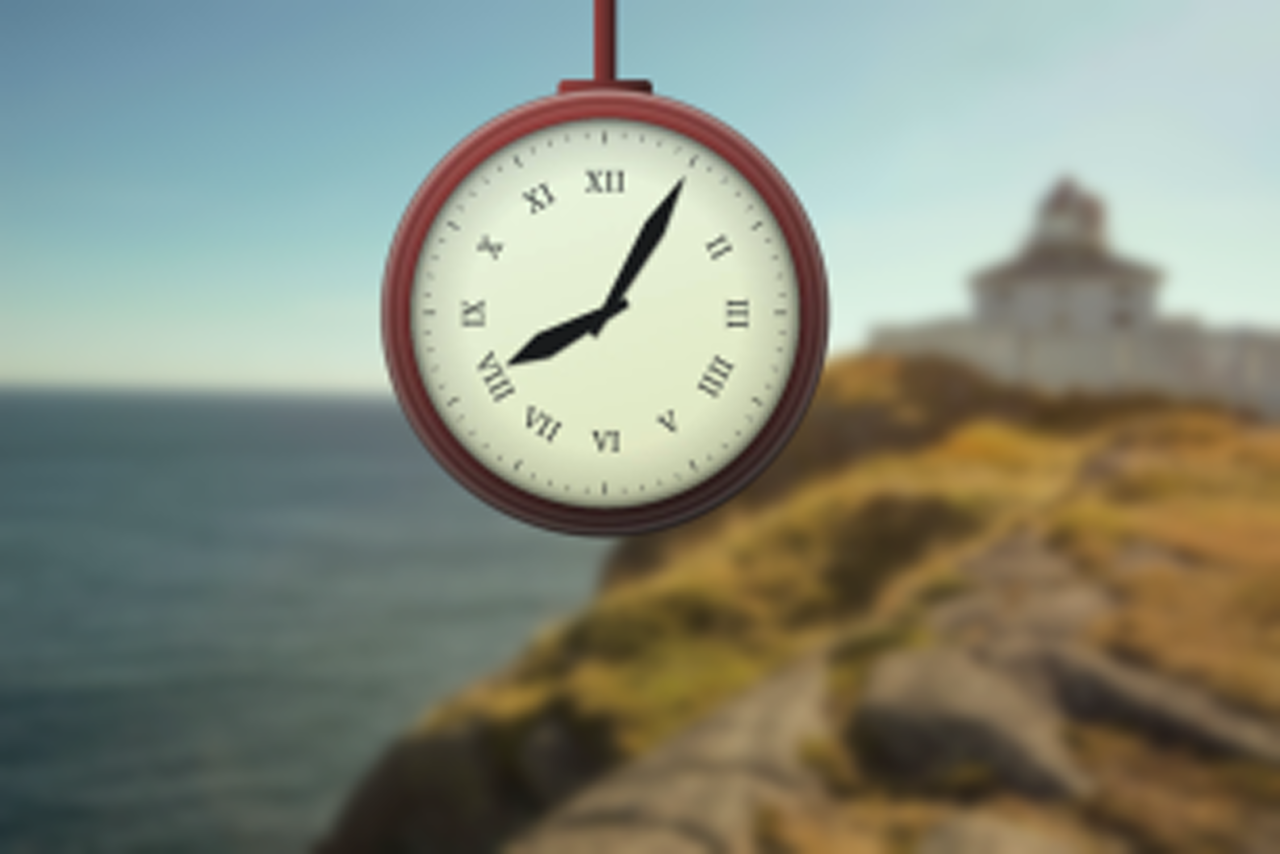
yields h=8 m=5
